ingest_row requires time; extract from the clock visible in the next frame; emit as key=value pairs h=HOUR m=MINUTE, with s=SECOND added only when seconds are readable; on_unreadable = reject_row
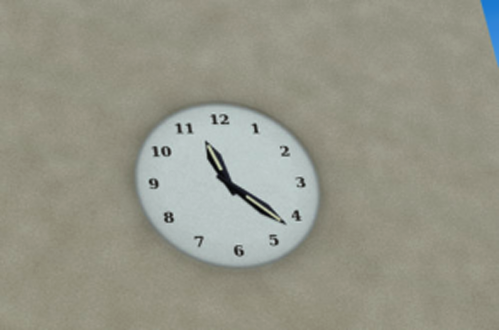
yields h=11 m=22
